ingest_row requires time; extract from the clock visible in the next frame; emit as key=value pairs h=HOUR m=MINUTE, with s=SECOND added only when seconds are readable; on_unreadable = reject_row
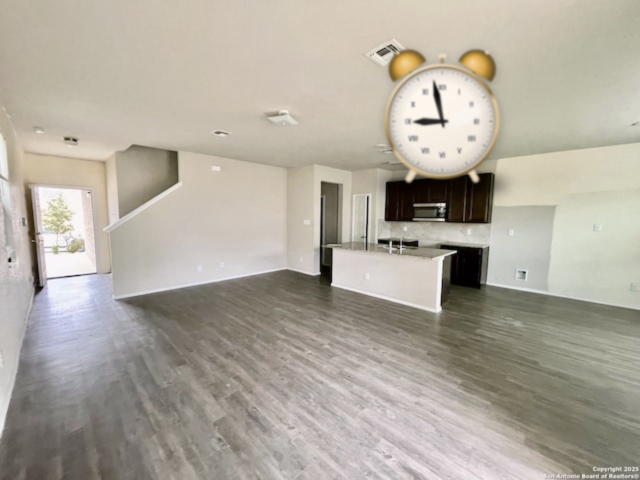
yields h=8 m=58
